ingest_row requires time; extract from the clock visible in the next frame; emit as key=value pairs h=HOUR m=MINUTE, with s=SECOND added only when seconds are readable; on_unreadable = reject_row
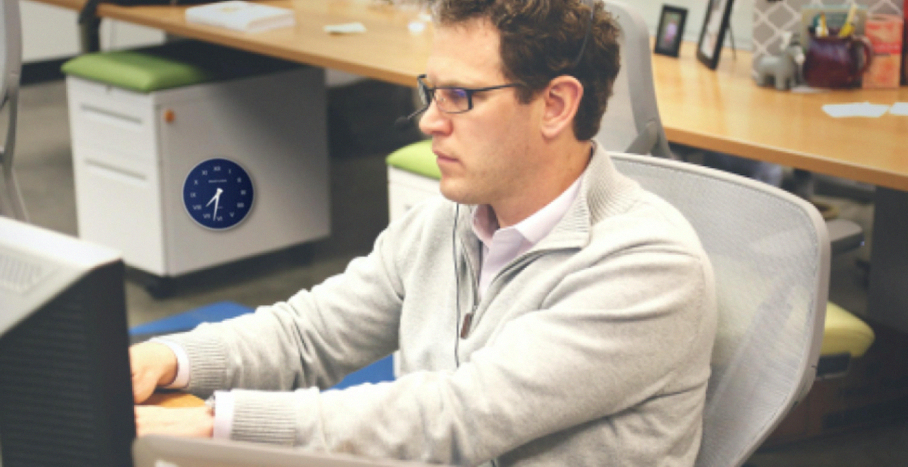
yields h=7 m=32
